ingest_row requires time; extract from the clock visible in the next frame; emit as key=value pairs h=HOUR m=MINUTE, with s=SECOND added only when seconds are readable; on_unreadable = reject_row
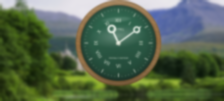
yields h=11 m=9
